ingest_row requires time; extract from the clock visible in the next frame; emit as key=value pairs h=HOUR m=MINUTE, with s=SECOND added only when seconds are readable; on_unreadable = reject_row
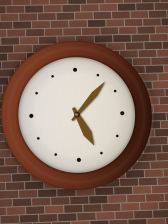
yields h=5 m=7
